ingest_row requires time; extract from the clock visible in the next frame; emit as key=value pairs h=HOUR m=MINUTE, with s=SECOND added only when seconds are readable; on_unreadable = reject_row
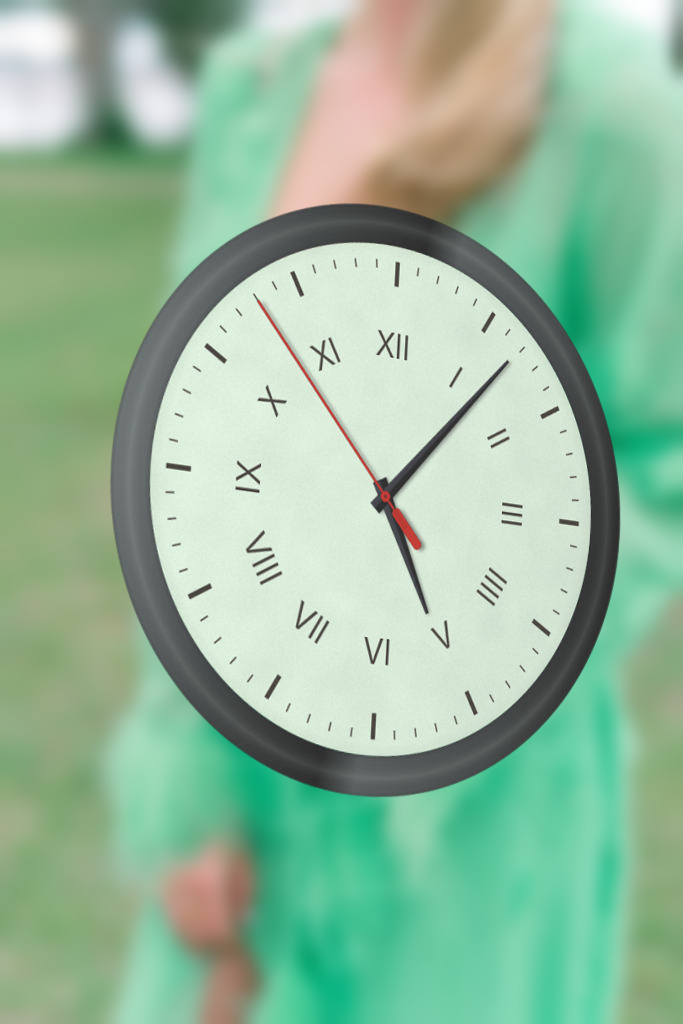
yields h=5 m=6 s=53
